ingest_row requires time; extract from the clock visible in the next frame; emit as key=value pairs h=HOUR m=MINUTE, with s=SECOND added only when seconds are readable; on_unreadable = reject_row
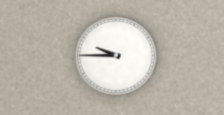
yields h=9 m=45
